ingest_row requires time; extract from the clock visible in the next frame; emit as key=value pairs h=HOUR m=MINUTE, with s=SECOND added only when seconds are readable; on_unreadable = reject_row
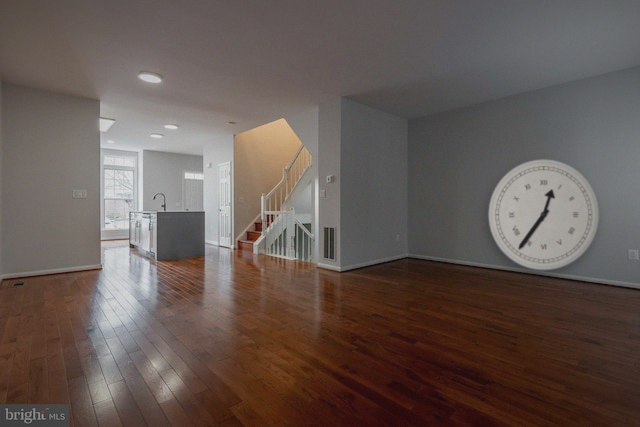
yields h=12 m=36
